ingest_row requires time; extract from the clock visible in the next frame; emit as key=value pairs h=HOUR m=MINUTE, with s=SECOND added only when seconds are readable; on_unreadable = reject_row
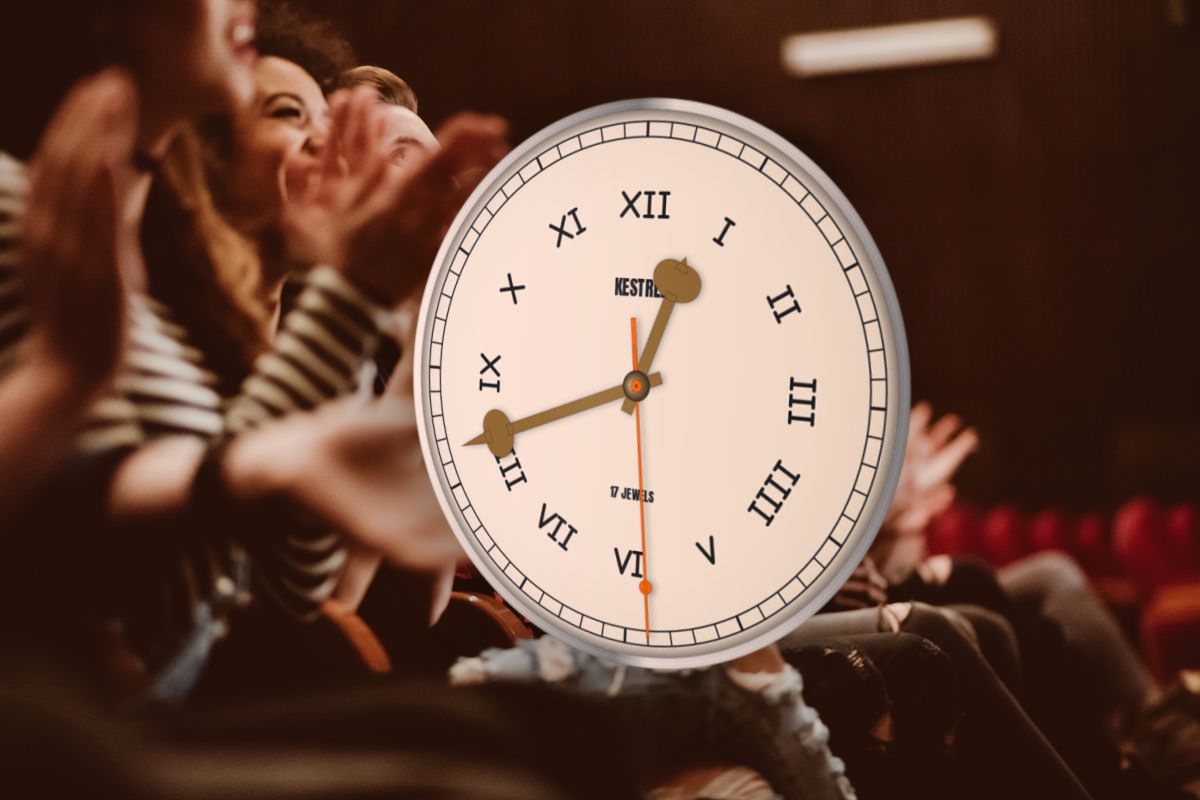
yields h=12 m=41 s=29
